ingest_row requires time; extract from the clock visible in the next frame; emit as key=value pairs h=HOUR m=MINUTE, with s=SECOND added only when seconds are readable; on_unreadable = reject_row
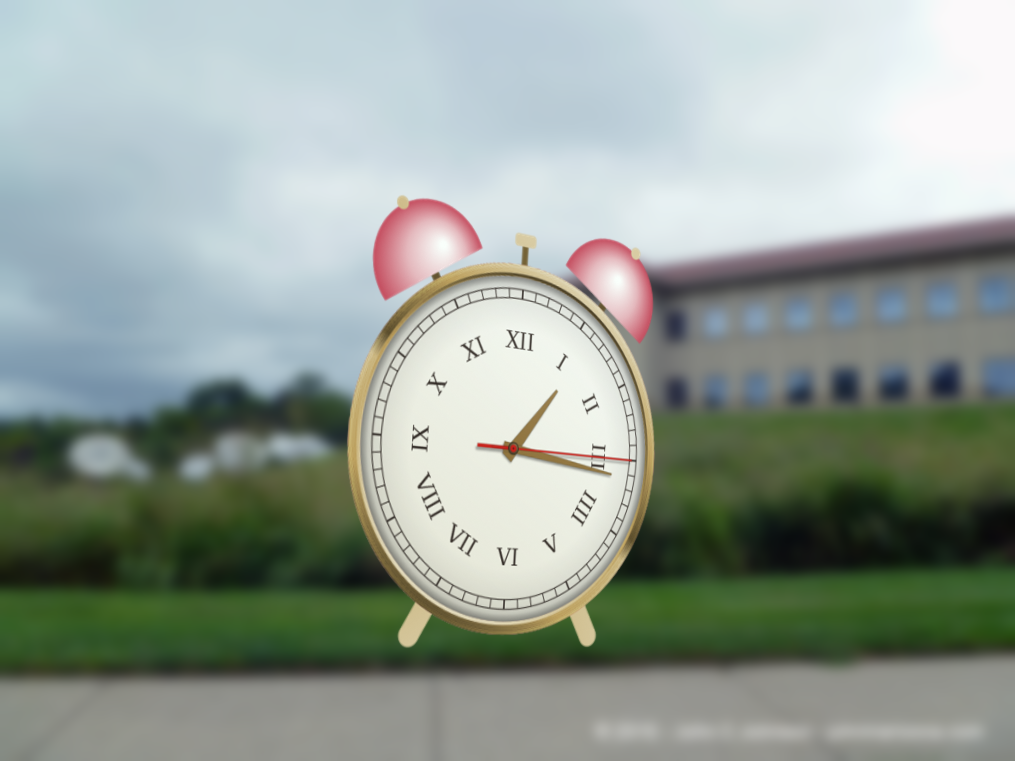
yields h=1 m=16 s=15
